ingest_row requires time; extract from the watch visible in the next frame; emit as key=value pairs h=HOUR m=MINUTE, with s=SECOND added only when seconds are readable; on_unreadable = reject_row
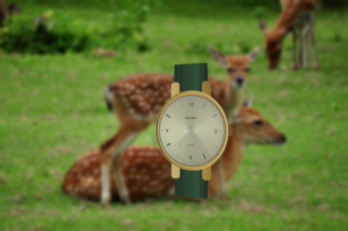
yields h=7 m=24
